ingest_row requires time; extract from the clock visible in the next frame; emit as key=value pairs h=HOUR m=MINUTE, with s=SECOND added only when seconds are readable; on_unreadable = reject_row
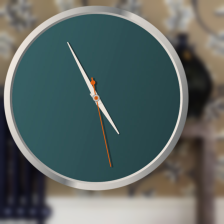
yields h=4 m=55 s=28
